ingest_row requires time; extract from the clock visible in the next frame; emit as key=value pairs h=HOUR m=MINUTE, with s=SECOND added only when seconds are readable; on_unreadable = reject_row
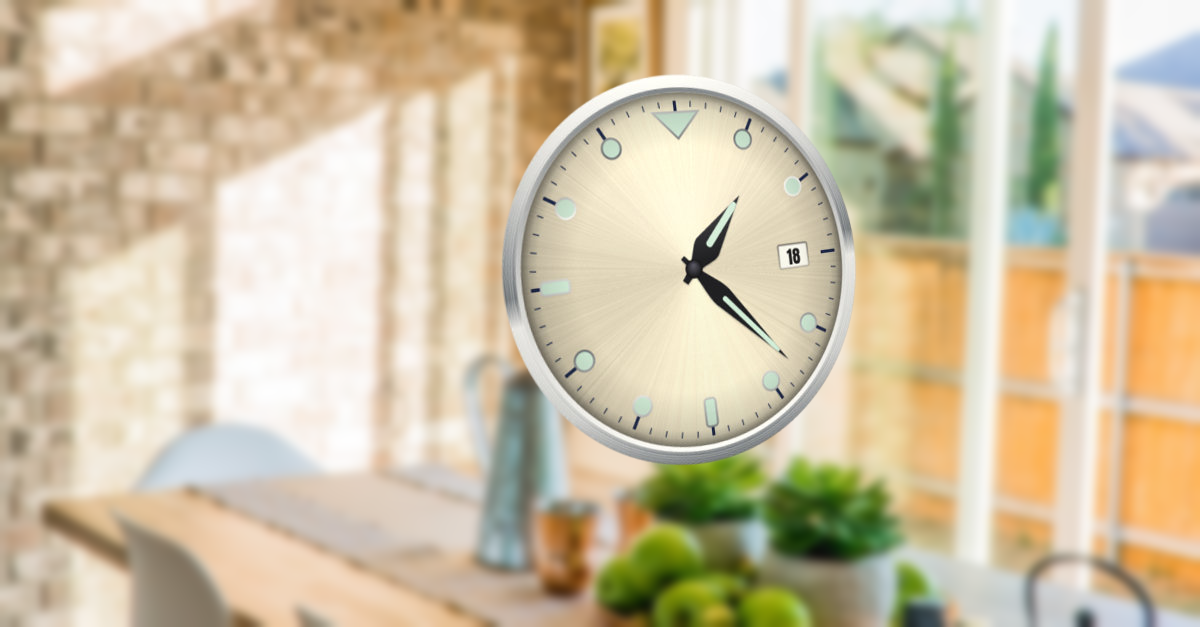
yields h=1 m=23
